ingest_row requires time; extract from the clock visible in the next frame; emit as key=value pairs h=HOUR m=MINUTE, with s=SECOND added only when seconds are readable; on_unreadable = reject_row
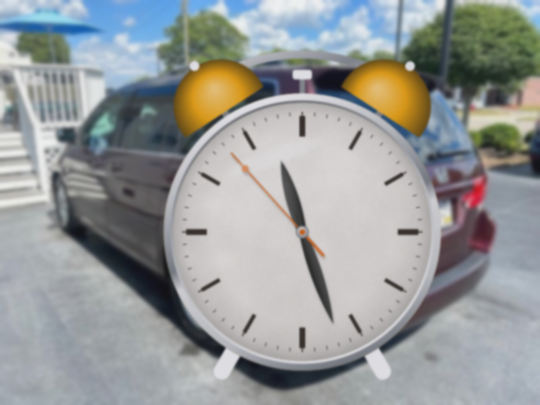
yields h=11 m=26 s=53
